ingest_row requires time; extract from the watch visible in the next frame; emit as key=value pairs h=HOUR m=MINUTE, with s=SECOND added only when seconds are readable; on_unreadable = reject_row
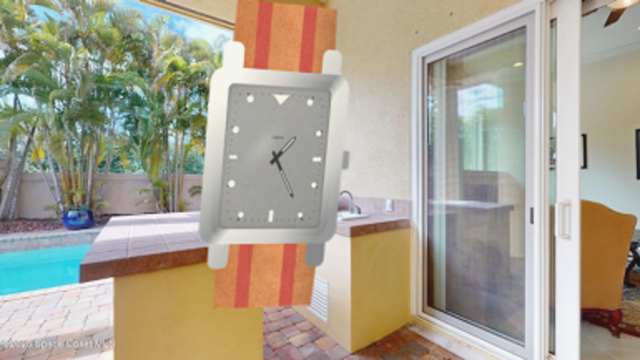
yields h=1 m=25
